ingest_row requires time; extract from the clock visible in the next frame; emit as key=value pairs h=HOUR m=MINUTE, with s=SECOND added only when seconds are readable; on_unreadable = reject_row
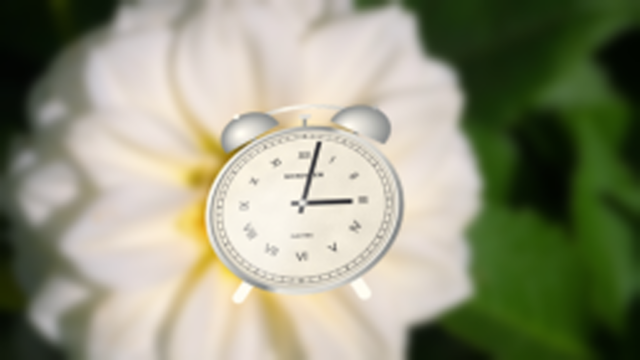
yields h=3 m=2
